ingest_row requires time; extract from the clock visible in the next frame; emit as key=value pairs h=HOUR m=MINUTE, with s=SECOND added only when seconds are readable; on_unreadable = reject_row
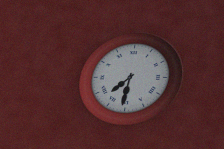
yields h=7 m=31
